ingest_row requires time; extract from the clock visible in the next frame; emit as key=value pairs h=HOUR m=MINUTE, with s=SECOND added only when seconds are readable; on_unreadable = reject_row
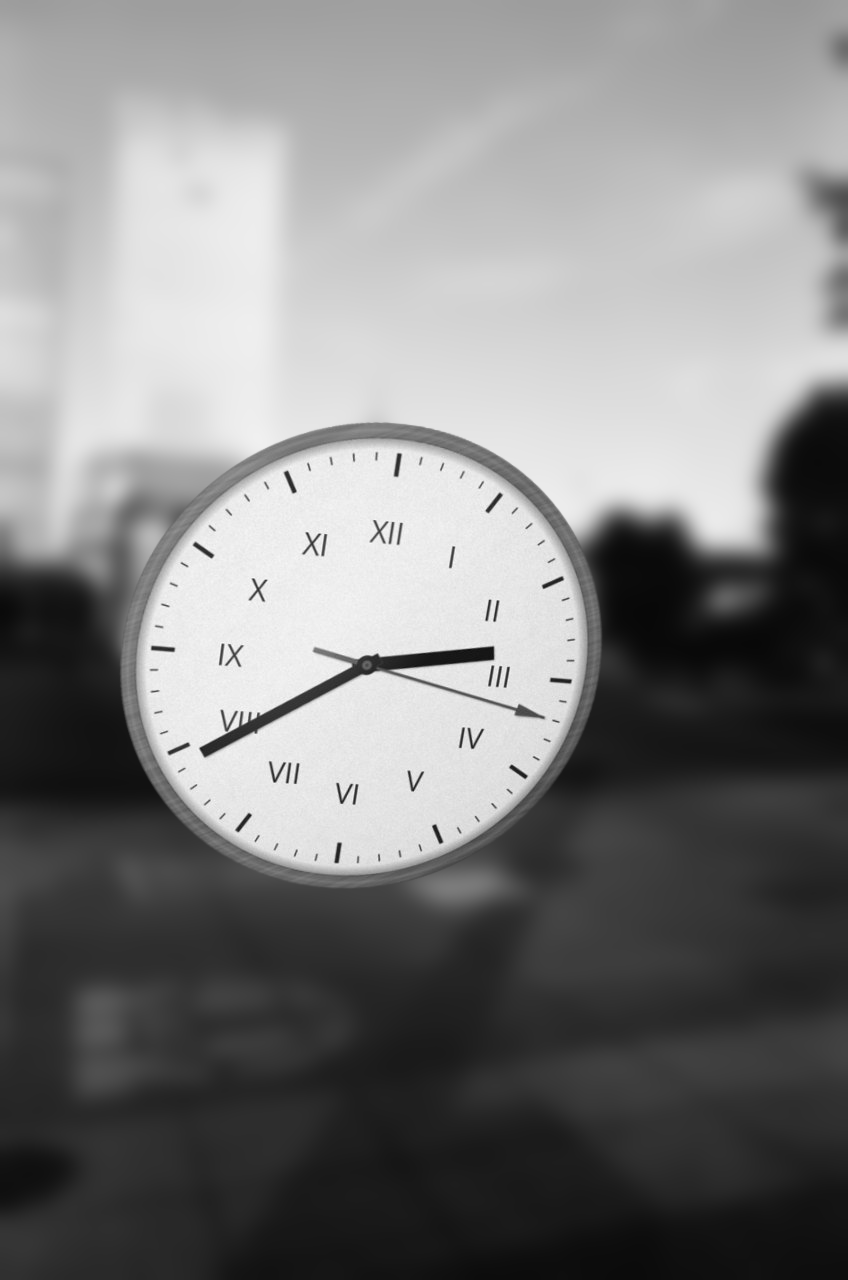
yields h=2 m=39 s=17
